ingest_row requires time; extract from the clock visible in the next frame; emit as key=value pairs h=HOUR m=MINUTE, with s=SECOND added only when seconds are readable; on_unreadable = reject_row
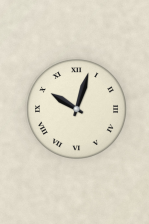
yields h=10 m=3
